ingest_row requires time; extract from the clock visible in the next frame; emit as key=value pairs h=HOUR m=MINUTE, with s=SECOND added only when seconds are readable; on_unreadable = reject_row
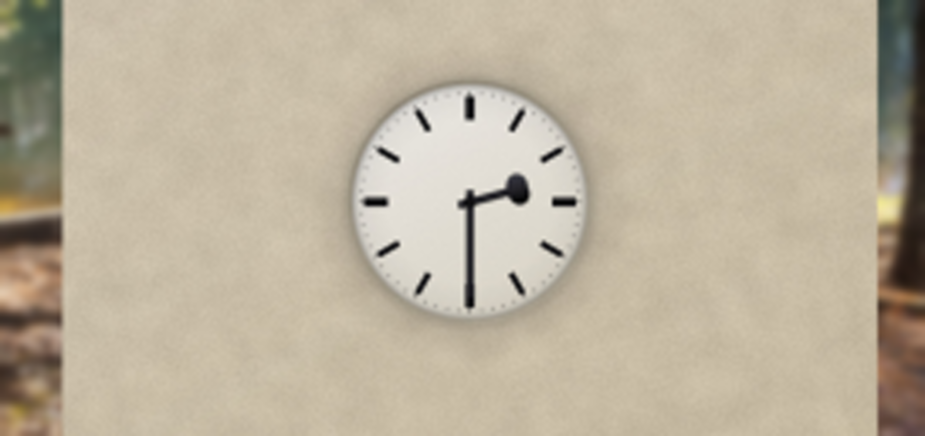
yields h=2 m=30
